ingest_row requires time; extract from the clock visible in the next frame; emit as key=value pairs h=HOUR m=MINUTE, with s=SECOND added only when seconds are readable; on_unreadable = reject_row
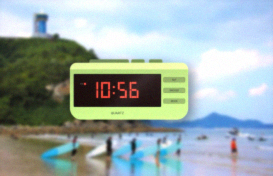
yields h=10 m=56
